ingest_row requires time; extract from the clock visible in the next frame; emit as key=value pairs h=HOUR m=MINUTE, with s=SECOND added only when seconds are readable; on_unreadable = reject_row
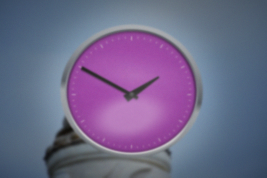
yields h=1 m=50
